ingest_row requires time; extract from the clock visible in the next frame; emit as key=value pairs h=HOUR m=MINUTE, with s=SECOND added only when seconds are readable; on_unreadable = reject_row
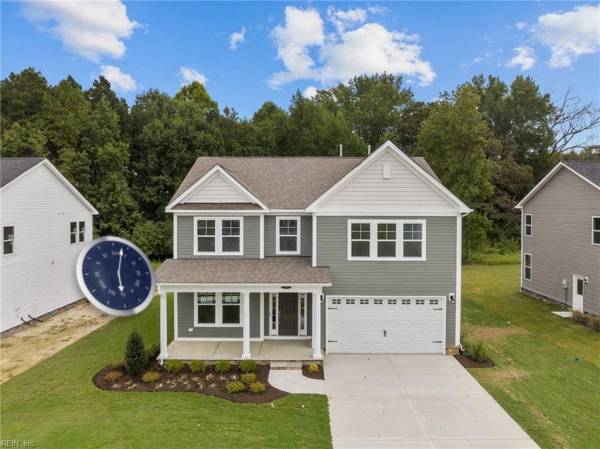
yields h=6 m=3
